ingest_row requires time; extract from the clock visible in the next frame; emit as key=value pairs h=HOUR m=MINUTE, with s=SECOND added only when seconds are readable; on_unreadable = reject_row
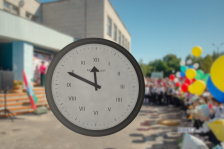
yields h=11 m=49
